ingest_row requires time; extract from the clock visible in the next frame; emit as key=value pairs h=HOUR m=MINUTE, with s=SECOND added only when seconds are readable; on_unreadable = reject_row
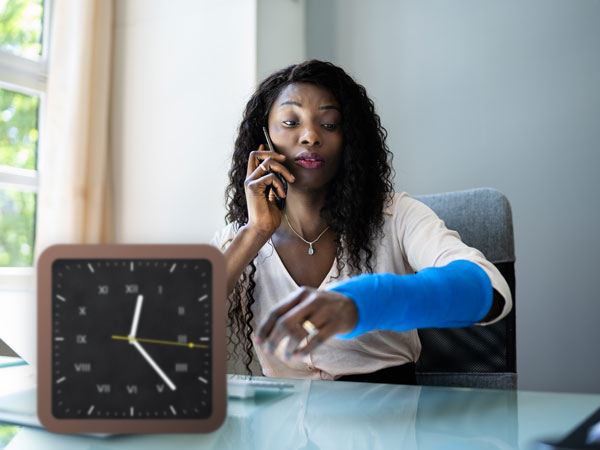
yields h=12 m=23 s=16
